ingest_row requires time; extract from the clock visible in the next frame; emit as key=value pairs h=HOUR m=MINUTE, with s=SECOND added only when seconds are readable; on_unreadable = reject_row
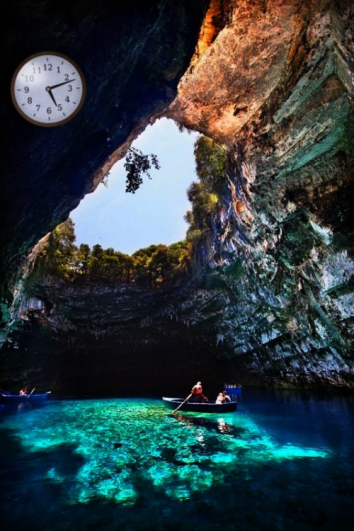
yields h=5 m=12
